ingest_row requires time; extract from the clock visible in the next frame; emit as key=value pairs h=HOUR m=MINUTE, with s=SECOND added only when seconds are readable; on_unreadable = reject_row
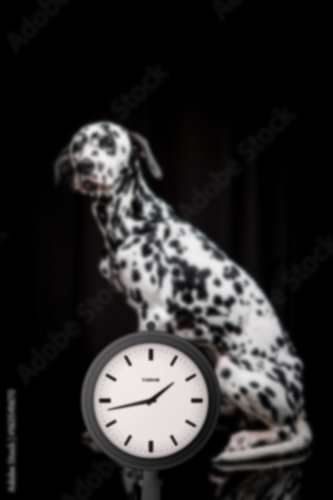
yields h=1 m=43
